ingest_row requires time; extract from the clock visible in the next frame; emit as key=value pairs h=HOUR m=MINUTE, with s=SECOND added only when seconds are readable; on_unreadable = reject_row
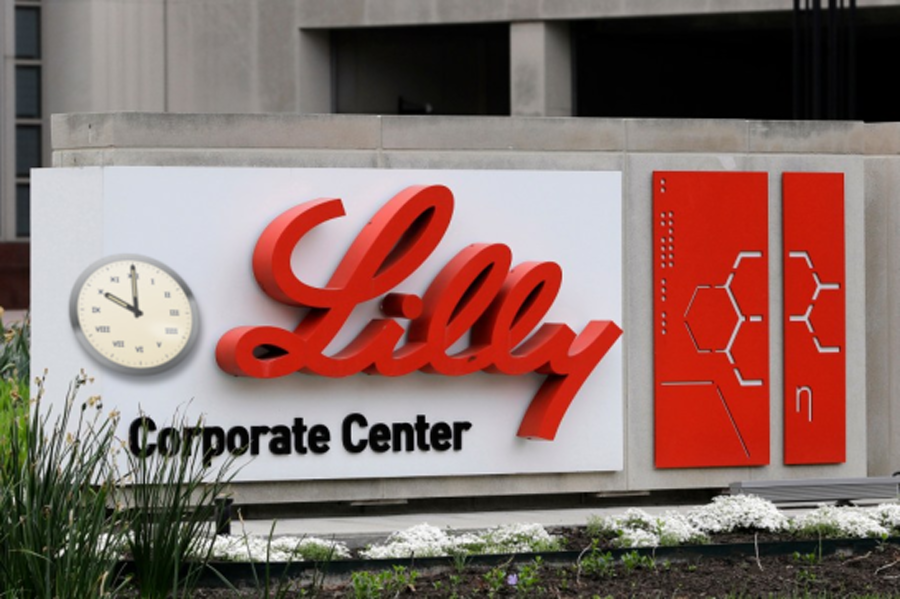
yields h=10 m=0
